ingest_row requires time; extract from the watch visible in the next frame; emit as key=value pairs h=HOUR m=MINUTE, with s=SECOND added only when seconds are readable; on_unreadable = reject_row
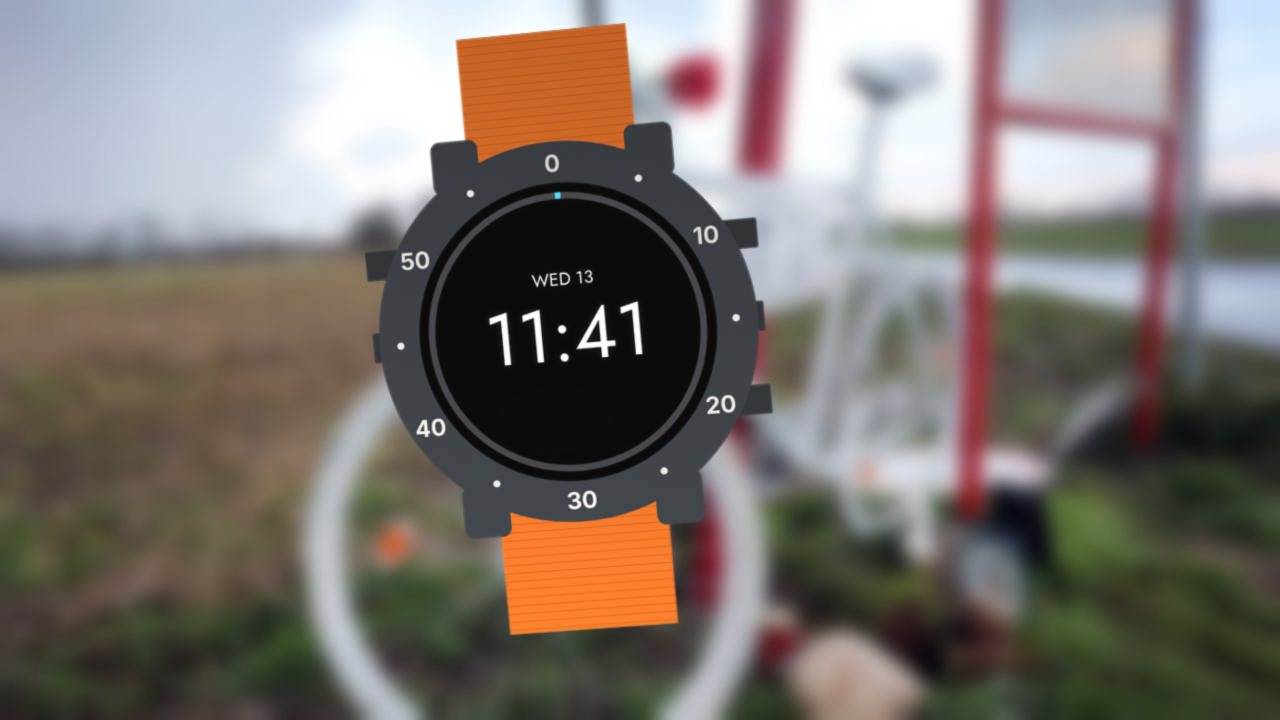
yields h=11 m=41
